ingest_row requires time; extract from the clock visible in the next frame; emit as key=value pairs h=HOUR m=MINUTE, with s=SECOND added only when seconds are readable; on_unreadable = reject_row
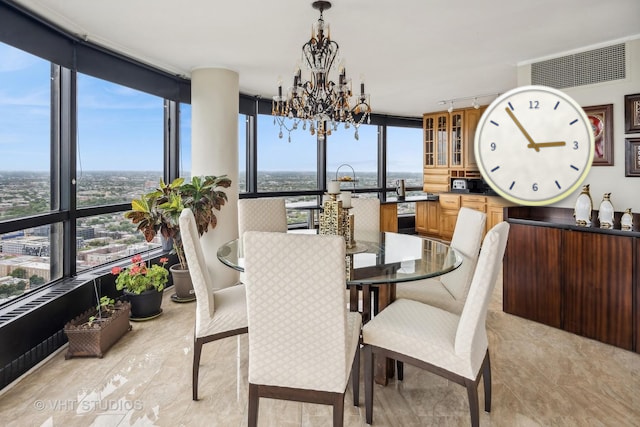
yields h=2 m=54
